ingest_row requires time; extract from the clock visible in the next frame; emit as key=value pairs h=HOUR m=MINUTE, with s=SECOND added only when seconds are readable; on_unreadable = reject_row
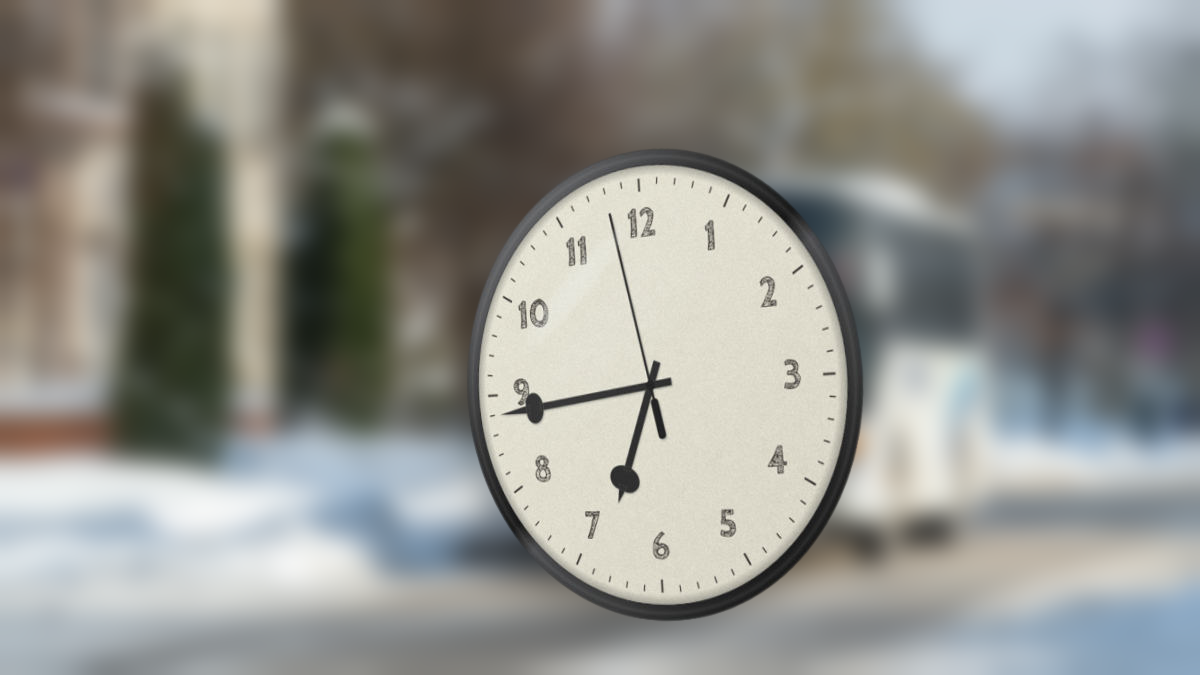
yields h=6 m=43 s=58
